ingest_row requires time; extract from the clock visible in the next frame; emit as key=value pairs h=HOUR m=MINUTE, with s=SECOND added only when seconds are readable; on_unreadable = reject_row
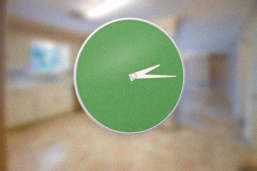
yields h=2 m=15
